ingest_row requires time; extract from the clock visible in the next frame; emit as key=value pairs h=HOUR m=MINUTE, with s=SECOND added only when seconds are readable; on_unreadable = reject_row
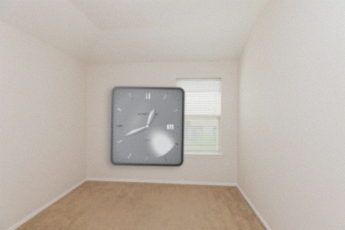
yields h=12 m=41
